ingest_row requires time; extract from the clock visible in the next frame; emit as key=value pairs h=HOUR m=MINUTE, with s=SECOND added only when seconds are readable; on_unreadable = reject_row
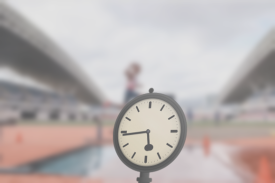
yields h=5 m=44
